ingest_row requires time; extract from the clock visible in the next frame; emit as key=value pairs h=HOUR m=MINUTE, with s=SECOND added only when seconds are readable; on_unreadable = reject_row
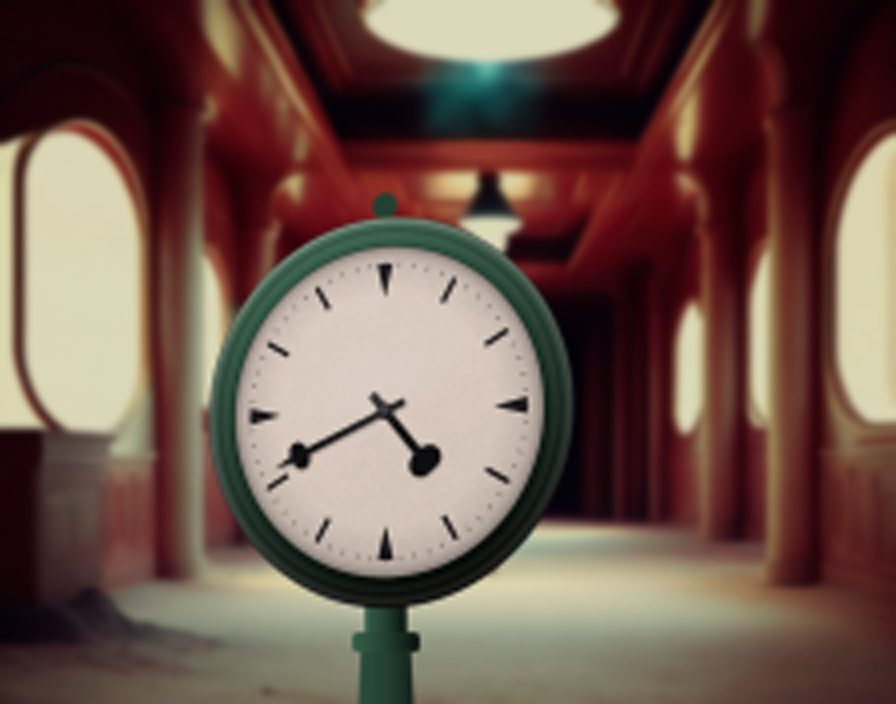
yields h=4 m=41
